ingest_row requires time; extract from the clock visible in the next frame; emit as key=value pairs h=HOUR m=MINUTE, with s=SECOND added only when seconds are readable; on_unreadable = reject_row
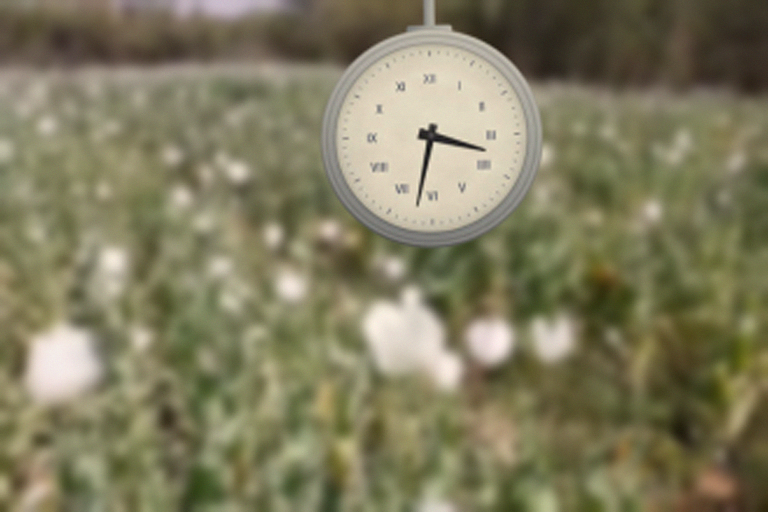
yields h=3 m=32
